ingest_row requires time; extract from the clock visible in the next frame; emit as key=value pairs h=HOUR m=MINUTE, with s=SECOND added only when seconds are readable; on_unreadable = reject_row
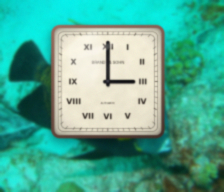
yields h=3 m=0
